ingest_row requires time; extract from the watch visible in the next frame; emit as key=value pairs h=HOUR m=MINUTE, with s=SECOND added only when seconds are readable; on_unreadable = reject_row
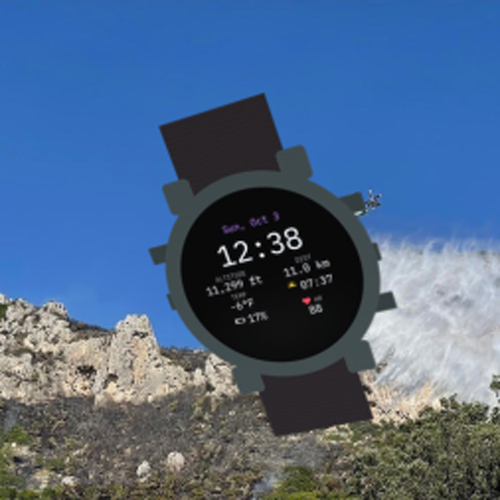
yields h=12 m=38
